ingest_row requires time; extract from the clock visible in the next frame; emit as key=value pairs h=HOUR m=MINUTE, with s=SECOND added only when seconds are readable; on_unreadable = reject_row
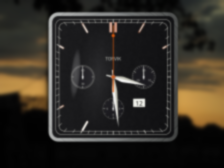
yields h=3 m=29
